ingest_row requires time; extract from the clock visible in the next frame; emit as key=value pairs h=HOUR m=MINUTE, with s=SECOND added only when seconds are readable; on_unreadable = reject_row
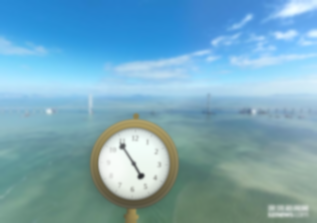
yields h=4 m=54
